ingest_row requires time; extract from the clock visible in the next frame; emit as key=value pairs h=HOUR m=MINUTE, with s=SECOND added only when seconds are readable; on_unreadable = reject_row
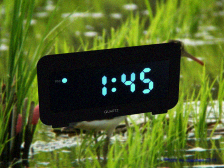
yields h=1 m=45
